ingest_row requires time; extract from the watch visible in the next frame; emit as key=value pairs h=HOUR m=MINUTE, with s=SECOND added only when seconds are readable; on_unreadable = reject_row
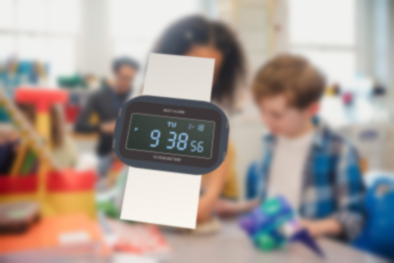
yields h=9 m=38 s=56
